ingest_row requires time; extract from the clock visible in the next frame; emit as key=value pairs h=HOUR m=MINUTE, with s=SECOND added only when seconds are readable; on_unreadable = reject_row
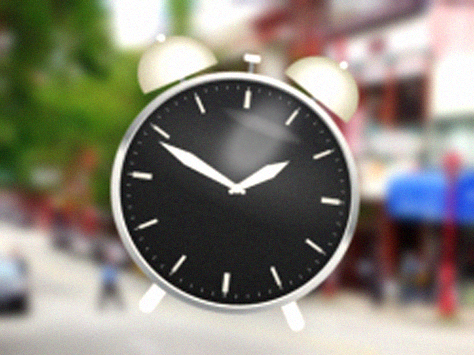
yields h=1 m=49
